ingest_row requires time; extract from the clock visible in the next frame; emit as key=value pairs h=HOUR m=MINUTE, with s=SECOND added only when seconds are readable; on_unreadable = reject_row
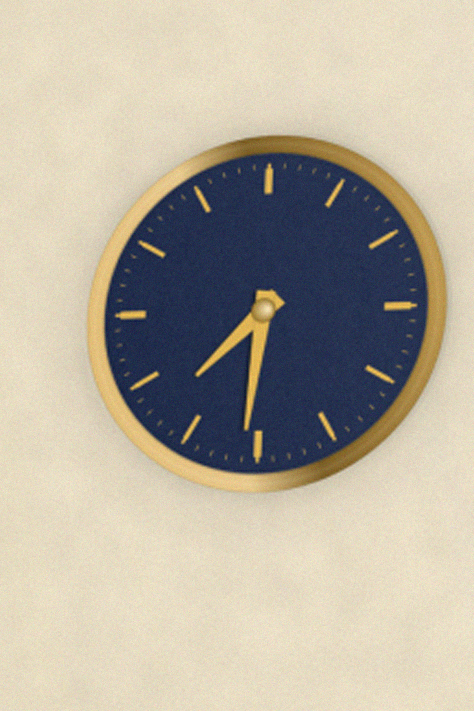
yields h=7 m=31
